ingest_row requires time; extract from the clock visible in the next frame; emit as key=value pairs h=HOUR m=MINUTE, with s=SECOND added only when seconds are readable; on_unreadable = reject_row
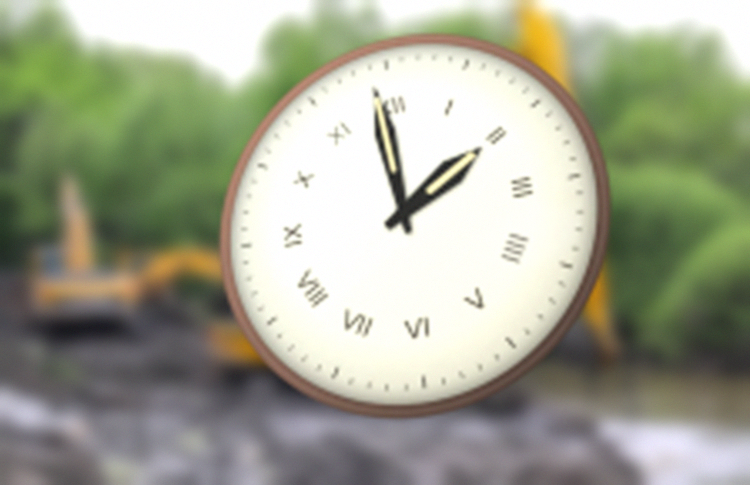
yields h=1 m=59
